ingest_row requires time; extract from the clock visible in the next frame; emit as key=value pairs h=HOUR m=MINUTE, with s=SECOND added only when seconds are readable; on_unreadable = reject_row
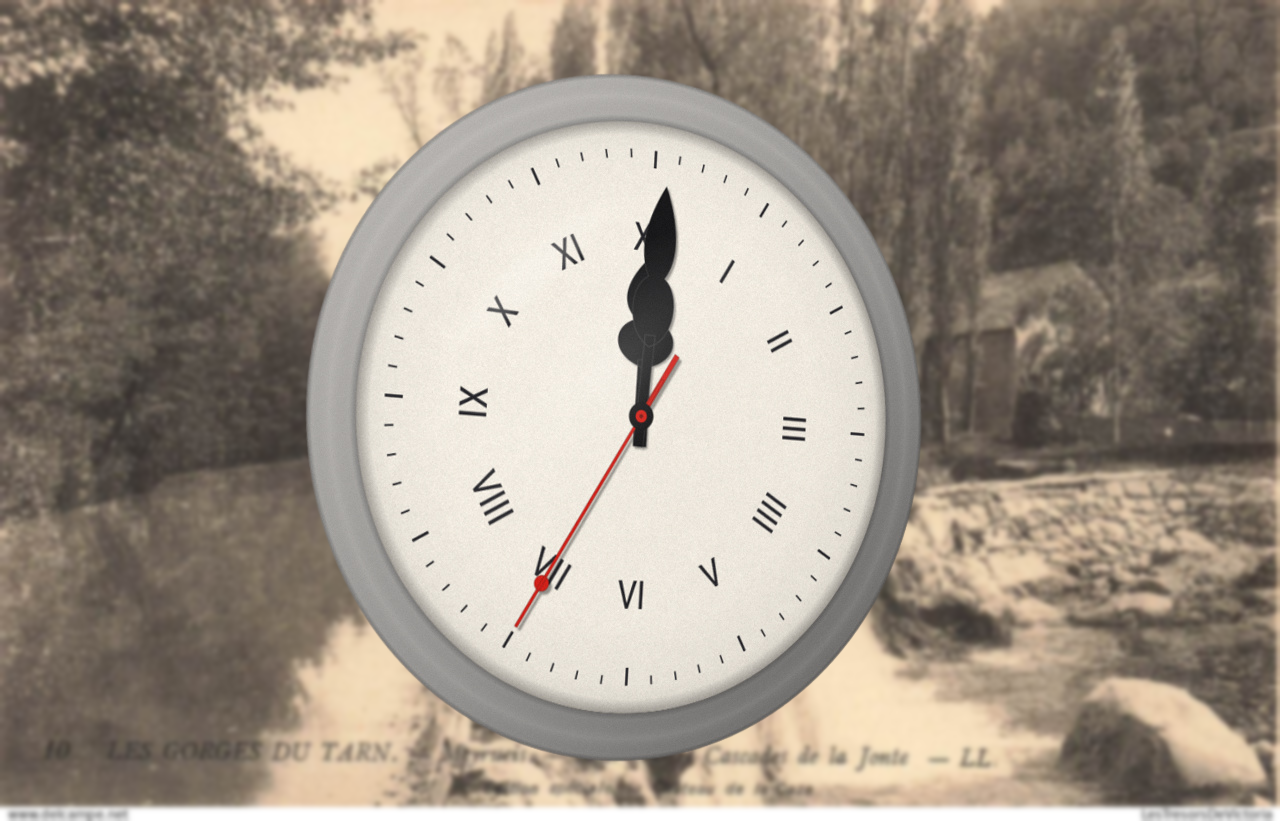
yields h=12 m=0 s=35
